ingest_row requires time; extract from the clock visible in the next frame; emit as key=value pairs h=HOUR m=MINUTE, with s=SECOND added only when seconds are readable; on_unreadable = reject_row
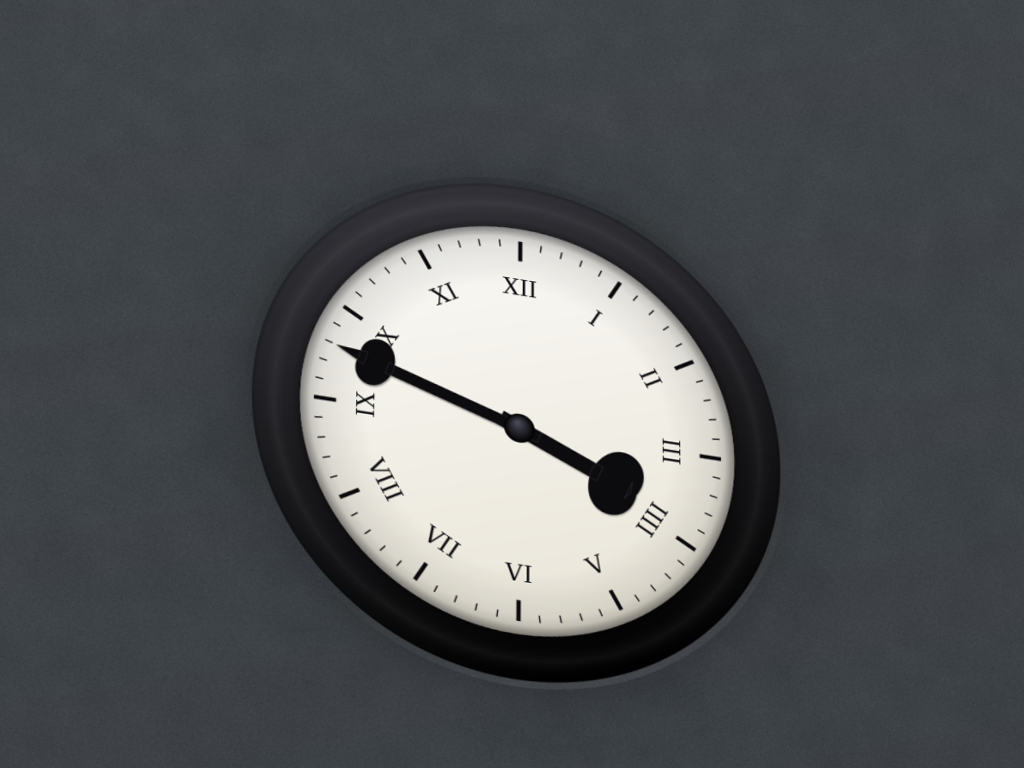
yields h=3 m=48
